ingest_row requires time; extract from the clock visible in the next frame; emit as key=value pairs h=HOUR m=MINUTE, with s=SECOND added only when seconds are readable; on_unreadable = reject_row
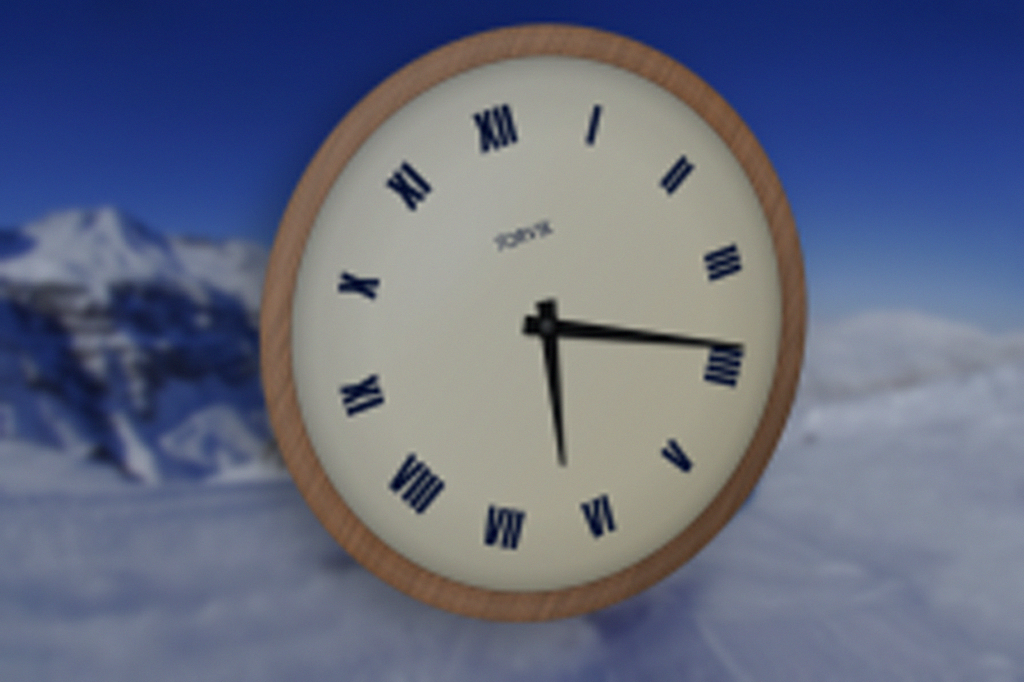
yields h=6 m=19
